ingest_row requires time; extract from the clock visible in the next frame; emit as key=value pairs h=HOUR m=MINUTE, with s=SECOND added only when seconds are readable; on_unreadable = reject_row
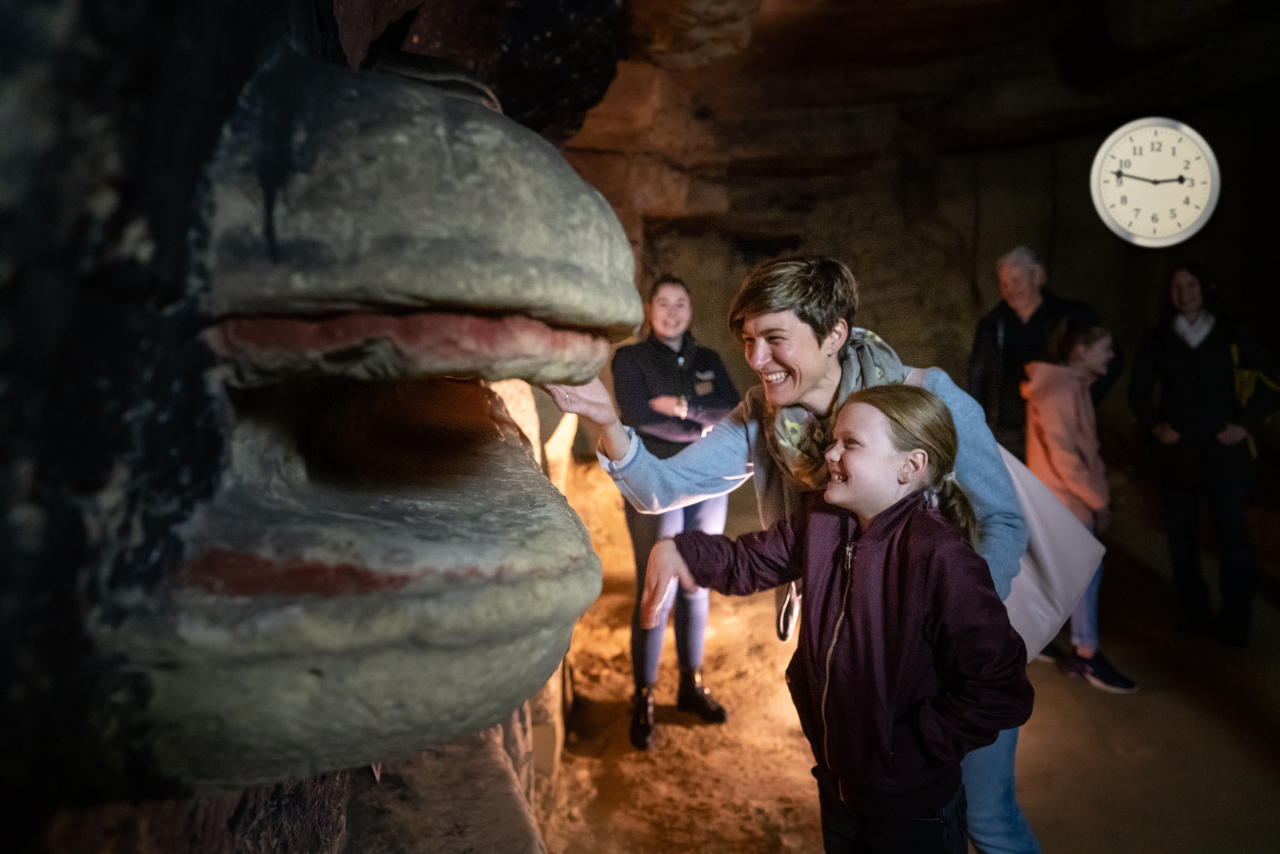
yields h=2 m=47
